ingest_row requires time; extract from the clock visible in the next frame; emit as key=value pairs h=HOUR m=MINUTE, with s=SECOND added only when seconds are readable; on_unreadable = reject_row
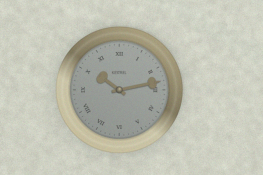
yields h=10 m=13
